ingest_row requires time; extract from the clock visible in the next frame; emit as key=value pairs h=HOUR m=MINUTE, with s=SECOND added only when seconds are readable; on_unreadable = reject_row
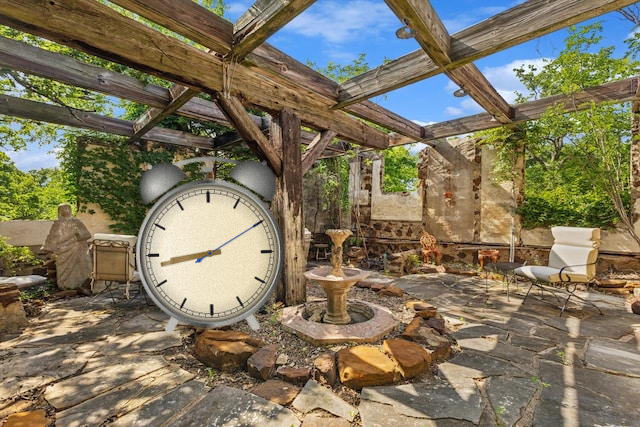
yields h=8 m=43 s=10
